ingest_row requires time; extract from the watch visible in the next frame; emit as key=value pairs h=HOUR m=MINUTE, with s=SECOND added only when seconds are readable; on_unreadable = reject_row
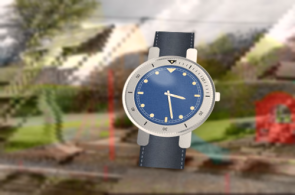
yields h=3 m=28
